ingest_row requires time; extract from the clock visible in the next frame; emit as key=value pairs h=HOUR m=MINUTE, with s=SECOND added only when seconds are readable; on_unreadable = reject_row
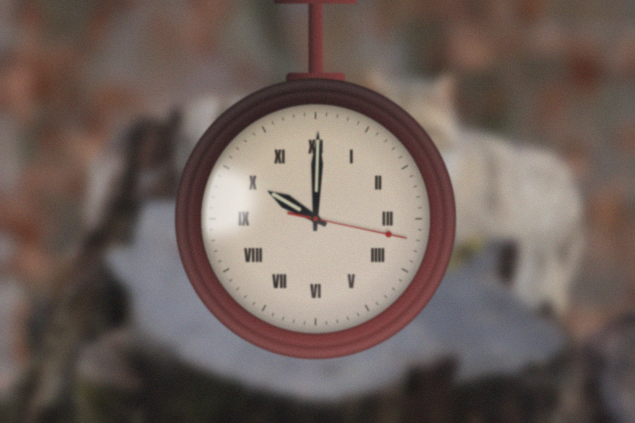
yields h=10 m=0 s=17
